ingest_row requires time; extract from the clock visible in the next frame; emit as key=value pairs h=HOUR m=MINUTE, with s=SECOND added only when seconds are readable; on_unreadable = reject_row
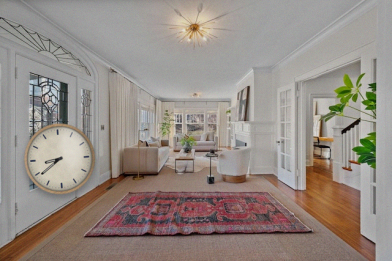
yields h=8 m=39
